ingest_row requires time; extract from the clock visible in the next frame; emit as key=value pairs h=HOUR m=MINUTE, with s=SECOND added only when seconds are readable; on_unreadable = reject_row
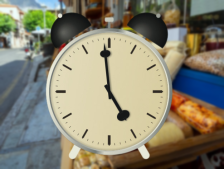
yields h=4 m=59
